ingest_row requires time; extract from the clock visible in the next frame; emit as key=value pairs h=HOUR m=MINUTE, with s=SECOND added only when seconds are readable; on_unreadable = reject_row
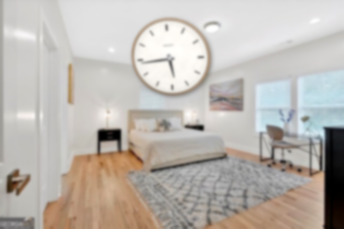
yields h=5 m=44
